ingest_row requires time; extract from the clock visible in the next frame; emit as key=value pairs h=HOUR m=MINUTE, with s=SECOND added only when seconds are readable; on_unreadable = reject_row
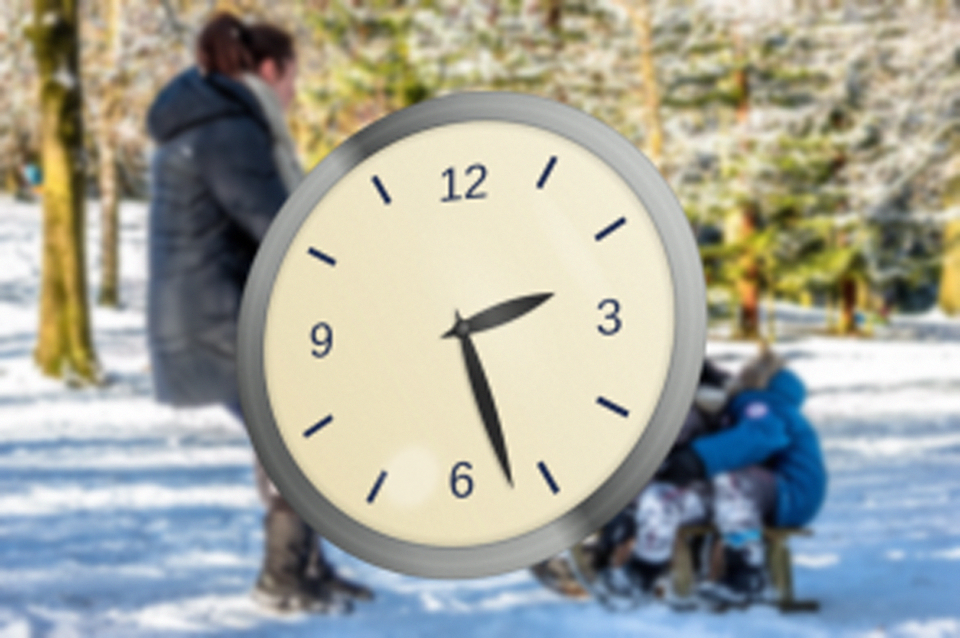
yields h=2 m=27
